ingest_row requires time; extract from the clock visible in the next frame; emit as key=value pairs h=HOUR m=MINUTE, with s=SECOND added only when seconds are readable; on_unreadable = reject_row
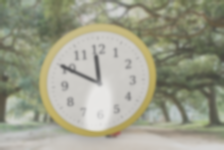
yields h=11 m=50
